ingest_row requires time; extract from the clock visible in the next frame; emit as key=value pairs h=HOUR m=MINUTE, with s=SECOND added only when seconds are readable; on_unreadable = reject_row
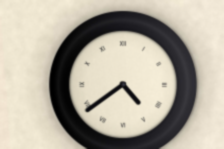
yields h=4 m=39
